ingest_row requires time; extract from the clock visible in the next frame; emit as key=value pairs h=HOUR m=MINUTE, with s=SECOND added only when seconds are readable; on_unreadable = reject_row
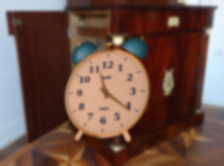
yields h=11 m=21
